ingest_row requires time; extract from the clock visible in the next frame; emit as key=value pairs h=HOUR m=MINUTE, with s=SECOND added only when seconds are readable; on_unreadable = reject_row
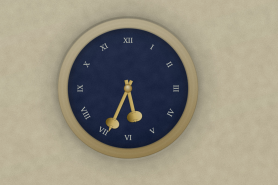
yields h=5 m=34
